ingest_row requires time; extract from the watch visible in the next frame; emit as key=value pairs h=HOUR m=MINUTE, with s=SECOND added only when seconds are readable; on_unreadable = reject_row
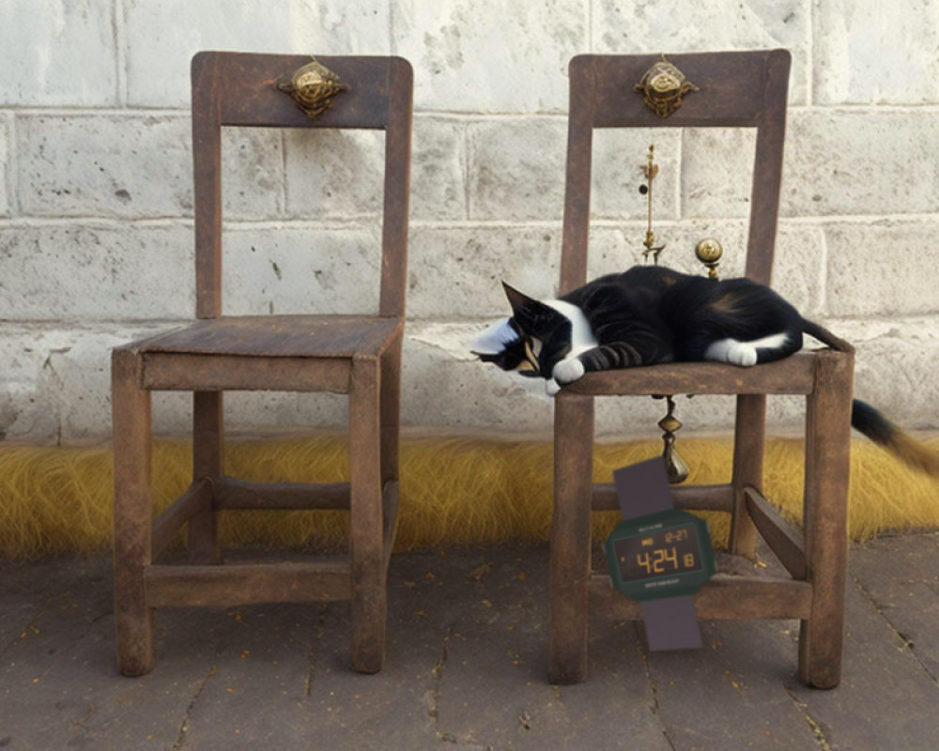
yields h=4 m=24
